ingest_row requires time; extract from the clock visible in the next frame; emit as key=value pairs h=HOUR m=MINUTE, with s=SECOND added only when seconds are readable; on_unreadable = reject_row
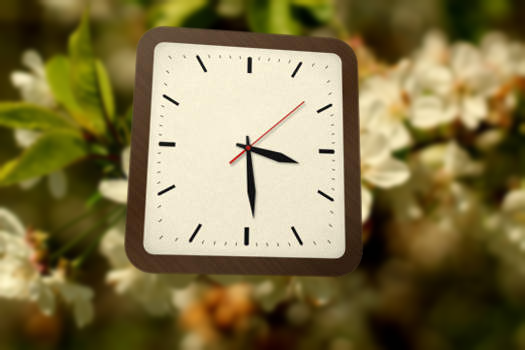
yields h=3 m=29 s=8
